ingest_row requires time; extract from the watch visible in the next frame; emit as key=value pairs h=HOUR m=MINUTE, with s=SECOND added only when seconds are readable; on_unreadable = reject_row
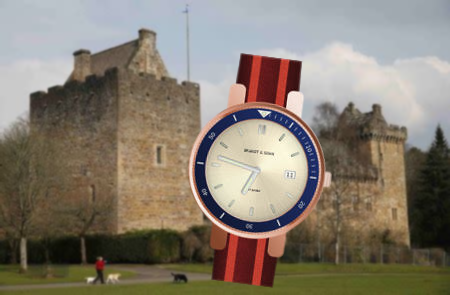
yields h=6 m=47
